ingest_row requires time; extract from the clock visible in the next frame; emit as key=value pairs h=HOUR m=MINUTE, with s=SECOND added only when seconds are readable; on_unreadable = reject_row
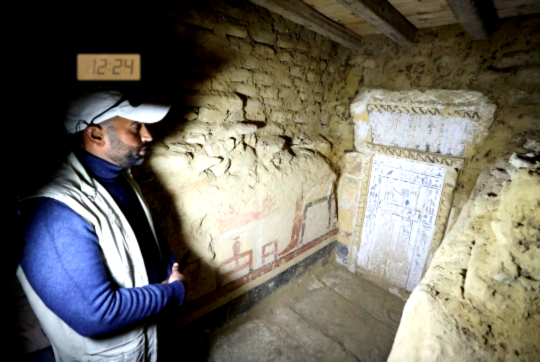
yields h=12 m=24
